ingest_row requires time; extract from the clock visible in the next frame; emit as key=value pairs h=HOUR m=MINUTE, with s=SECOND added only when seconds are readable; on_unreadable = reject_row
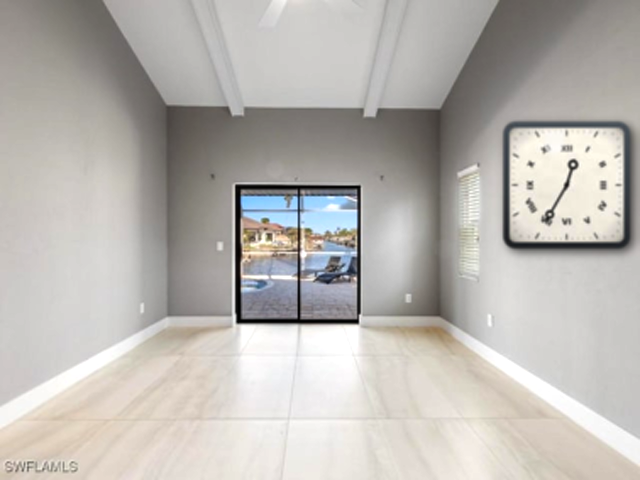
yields h=12 m=35
